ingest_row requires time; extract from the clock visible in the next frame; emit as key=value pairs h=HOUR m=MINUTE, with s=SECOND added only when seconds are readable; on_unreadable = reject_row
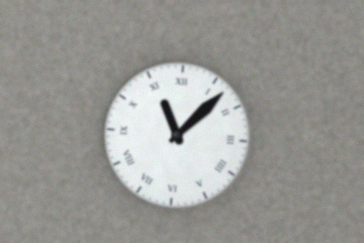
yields h=11 m=7
